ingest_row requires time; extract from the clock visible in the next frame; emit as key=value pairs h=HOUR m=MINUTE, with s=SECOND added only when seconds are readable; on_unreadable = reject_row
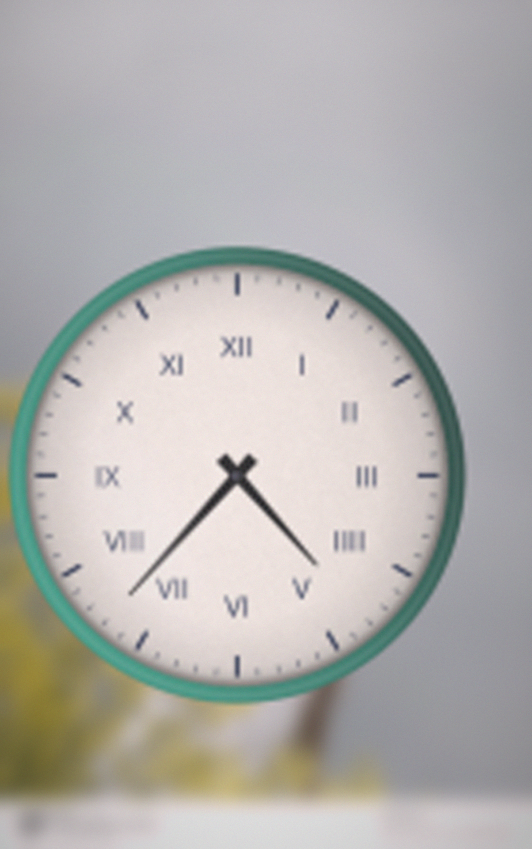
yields h=4 m=37
